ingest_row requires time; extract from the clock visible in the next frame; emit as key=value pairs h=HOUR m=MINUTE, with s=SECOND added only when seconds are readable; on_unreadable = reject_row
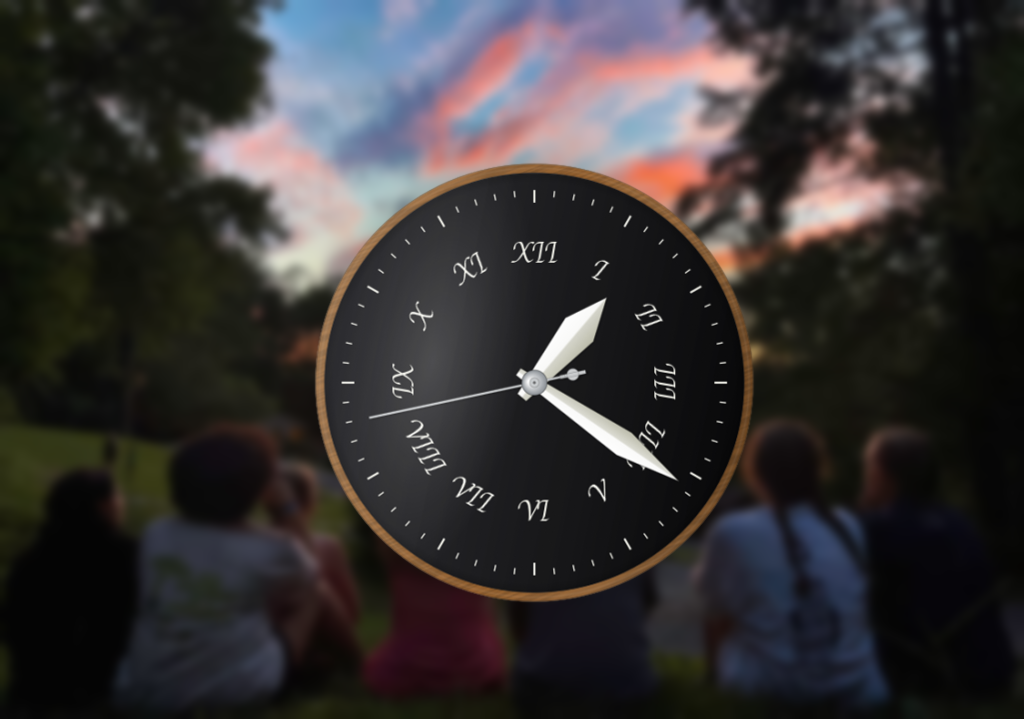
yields h=1 m=20 s=43
